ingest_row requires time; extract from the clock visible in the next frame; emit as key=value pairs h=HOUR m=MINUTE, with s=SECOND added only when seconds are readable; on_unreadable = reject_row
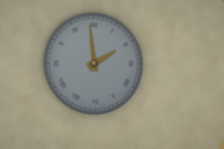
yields h=1 m=59
